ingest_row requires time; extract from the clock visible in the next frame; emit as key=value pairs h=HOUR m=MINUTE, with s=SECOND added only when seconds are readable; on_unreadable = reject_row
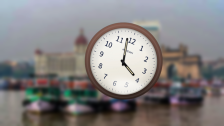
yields h=3 m=58
